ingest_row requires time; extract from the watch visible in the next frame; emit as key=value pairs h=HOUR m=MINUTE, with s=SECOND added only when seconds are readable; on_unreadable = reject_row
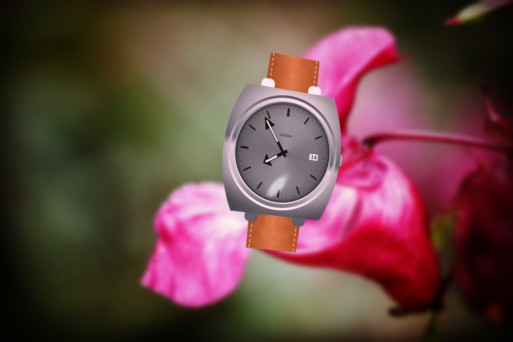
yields h=7 m=54
